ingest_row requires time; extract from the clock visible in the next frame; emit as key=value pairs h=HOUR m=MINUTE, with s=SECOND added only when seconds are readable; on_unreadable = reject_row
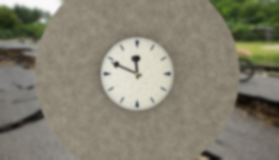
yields h=11 m=49
